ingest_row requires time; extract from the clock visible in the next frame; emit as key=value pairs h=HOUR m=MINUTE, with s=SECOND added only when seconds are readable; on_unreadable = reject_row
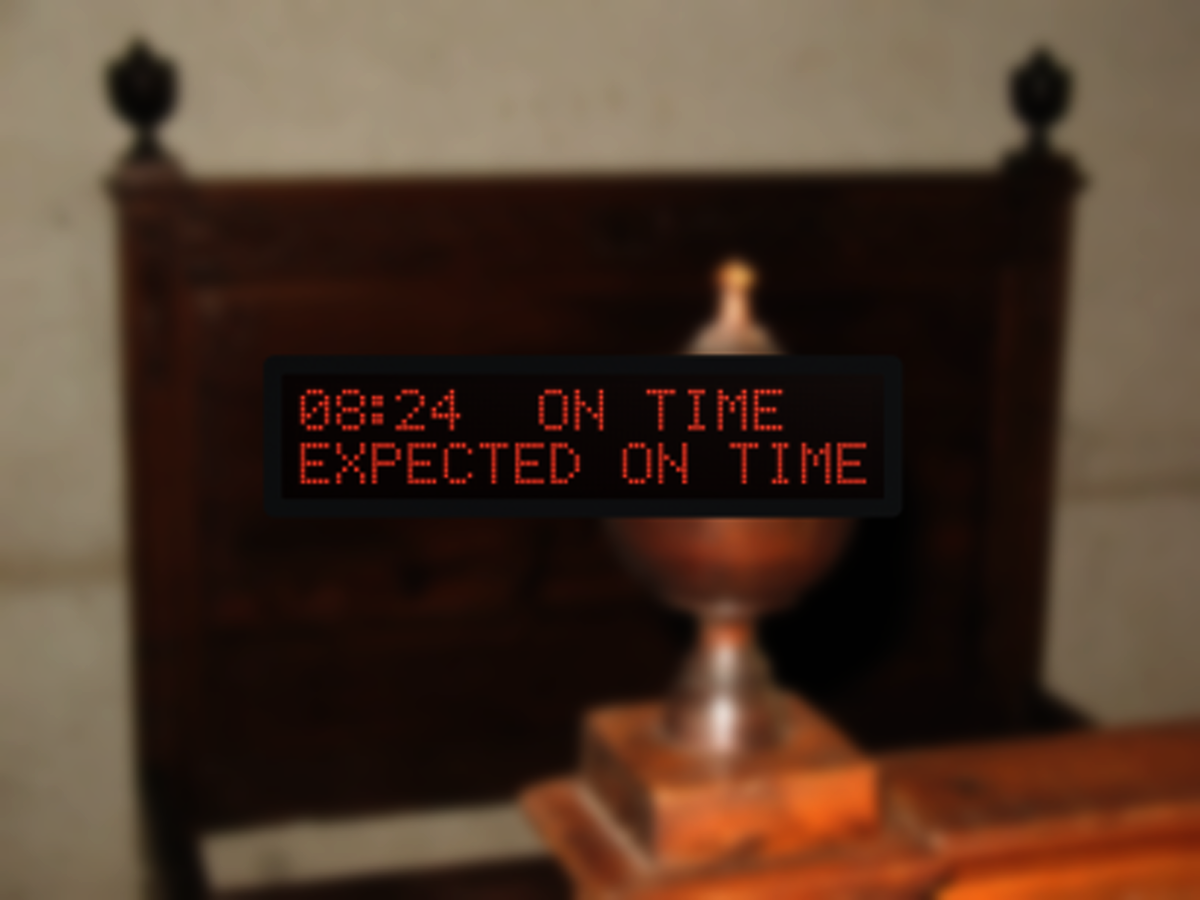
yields h=8 m=24
